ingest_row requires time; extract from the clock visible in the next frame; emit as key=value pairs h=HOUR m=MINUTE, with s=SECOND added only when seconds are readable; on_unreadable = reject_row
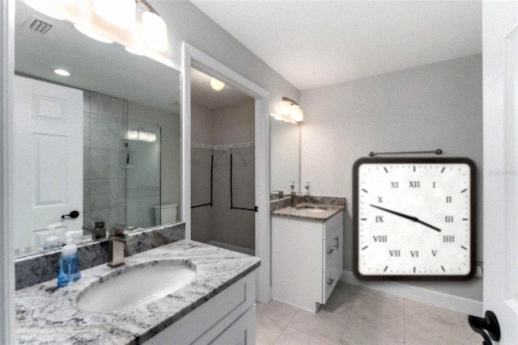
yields h=3 m=48
